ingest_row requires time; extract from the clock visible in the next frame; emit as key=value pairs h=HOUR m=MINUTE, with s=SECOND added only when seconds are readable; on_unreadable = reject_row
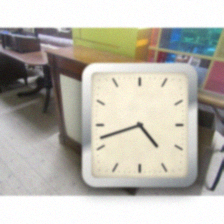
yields h=4 m=42
